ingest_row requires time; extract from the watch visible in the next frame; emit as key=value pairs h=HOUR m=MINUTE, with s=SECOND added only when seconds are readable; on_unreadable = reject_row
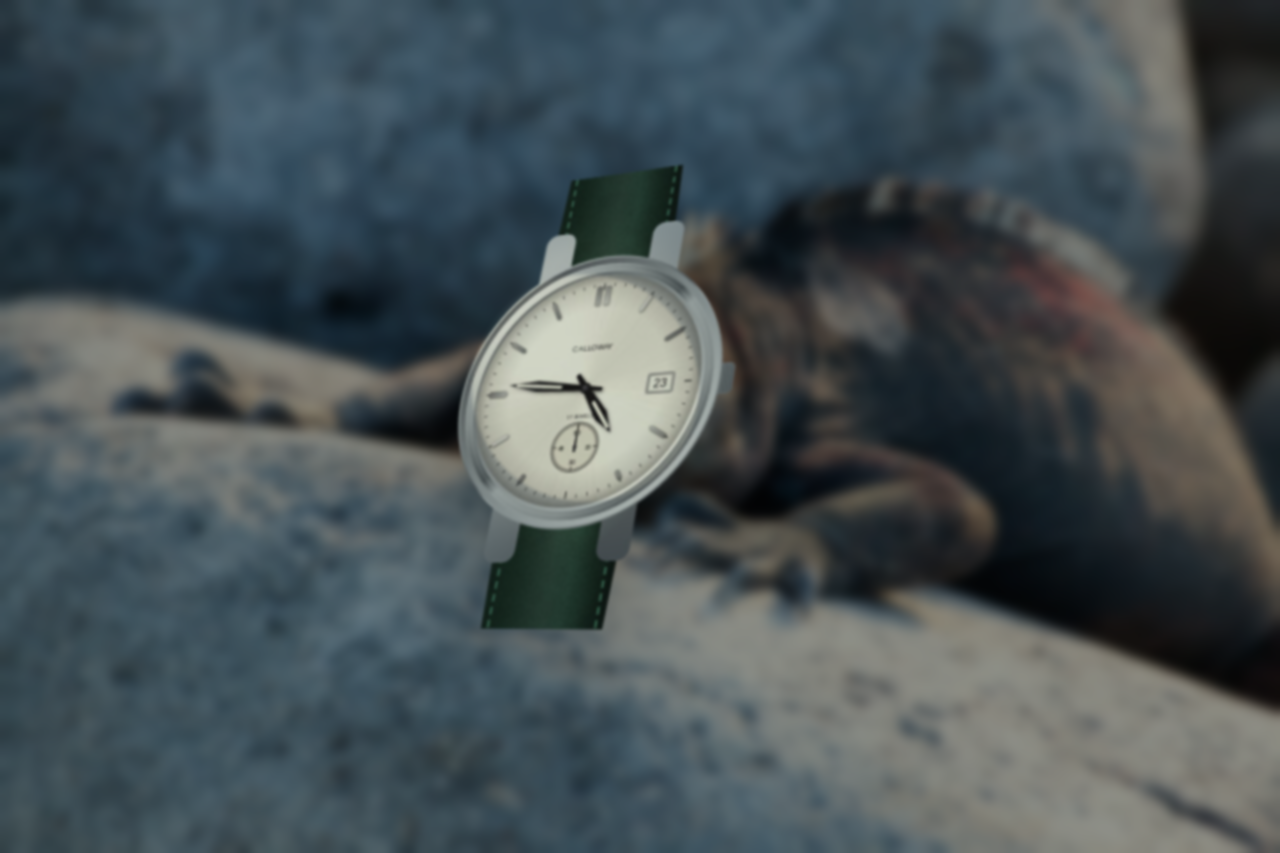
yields h=4 m=46
